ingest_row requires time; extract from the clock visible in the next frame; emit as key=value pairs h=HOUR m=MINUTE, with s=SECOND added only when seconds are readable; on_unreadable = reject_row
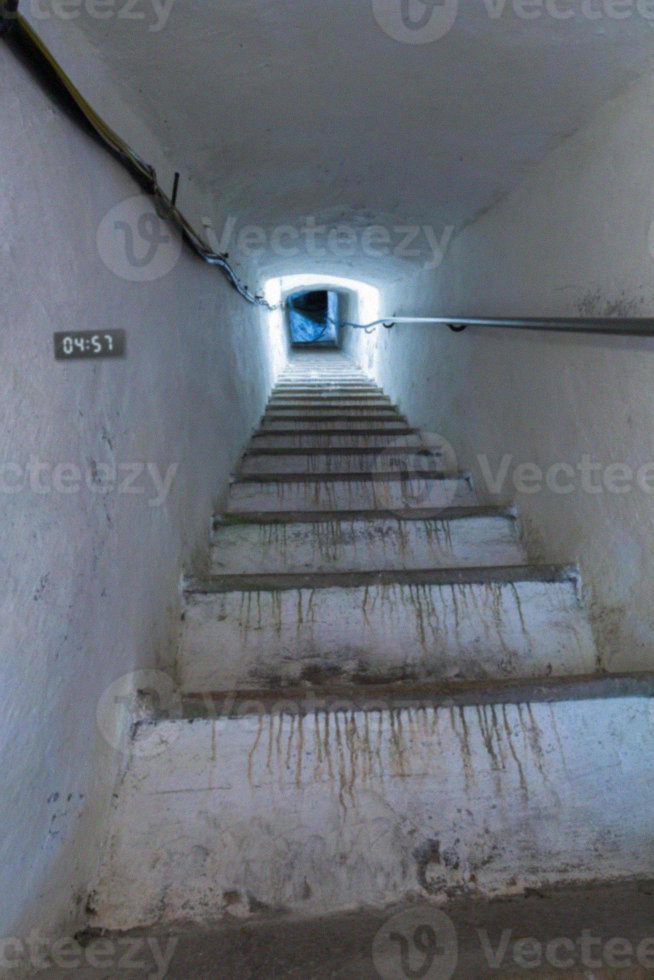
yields h=4 m=57
